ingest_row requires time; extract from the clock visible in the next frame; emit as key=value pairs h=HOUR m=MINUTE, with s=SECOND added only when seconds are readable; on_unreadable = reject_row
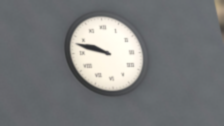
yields h=9 m=48
